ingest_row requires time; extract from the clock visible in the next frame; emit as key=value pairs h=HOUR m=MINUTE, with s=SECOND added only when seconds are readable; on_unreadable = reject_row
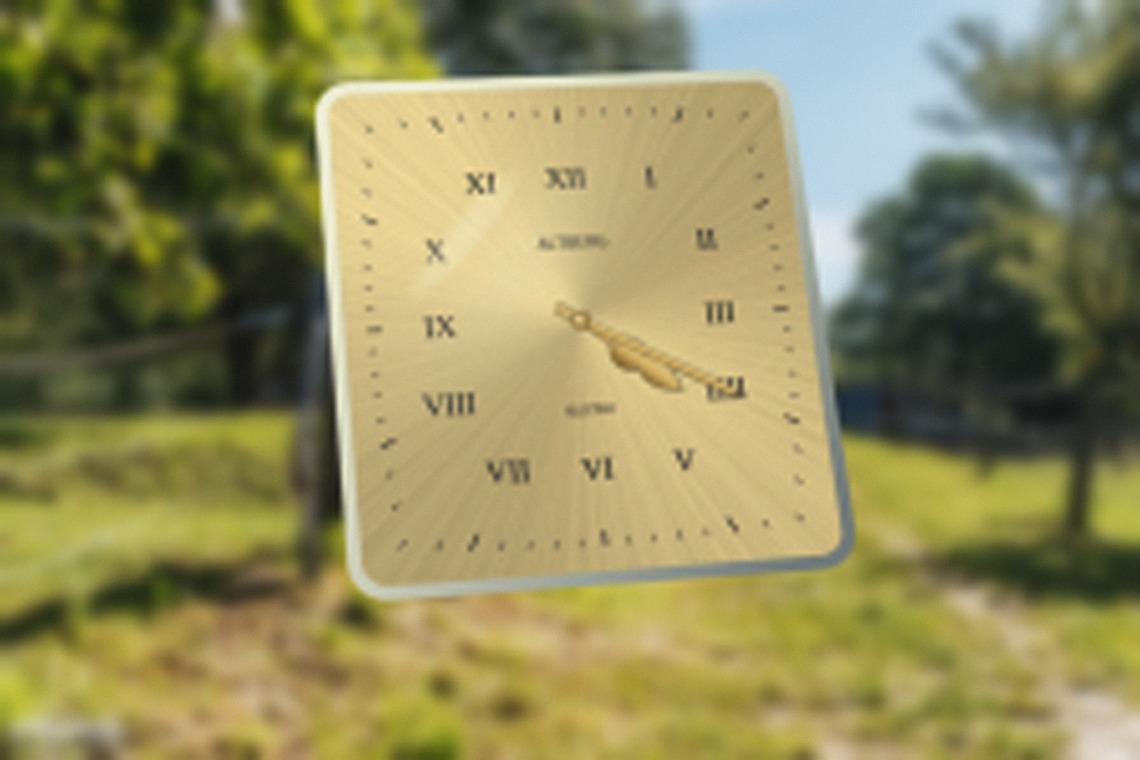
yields h=4 m=20
